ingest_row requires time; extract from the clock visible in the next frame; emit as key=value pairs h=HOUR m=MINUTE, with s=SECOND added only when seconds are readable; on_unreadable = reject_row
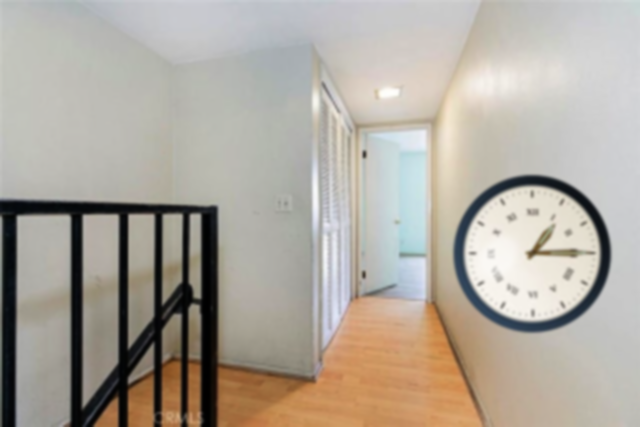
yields h=1 m=15
